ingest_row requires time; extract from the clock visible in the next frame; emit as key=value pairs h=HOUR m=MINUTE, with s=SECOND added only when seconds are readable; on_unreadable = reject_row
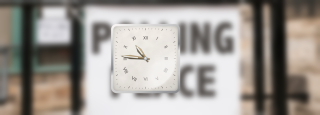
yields h=10 m=46
